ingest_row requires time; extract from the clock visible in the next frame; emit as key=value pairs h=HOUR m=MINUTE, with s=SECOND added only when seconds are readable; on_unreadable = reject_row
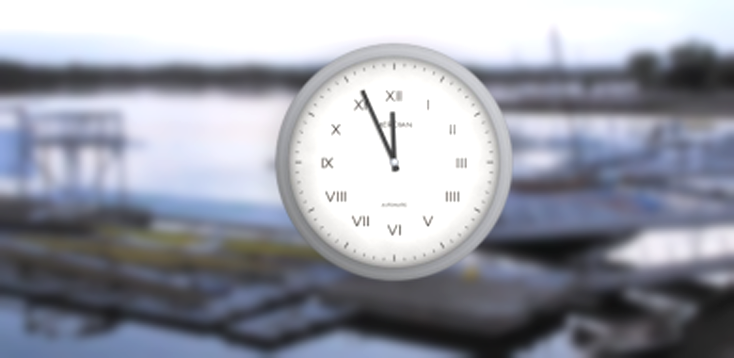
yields h=11 m=56
